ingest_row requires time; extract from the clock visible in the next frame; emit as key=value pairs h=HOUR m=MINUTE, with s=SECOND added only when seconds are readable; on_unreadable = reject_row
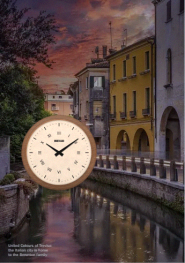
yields h=10 m=9
